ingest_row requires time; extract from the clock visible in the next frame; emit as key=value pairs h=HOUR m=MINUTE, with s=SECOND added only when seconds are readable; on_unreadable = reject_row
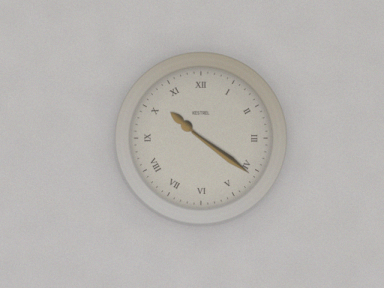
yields h=10 m=21
